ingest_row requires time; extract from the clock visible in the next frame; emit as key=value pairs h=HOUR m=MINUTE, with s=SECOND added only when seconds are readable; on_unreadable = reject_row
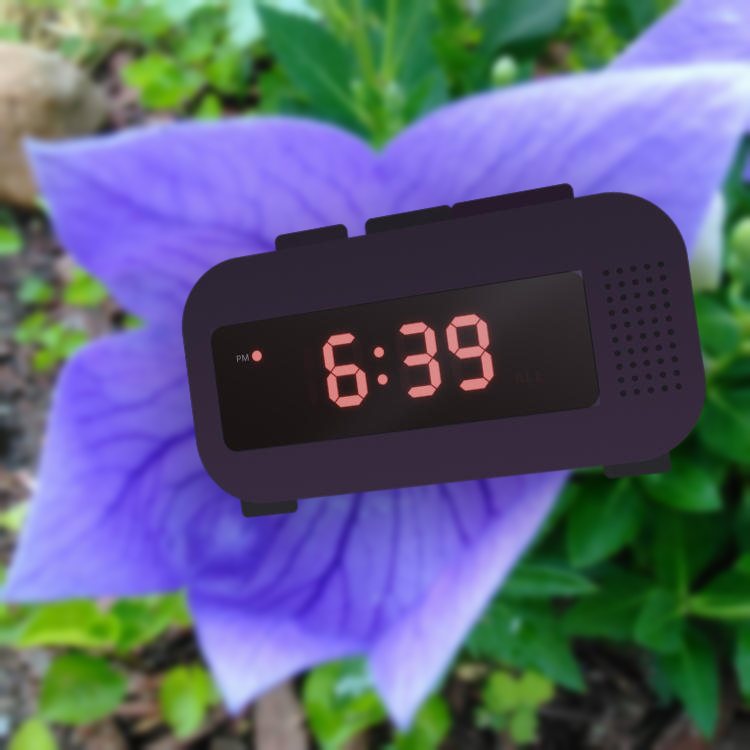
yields h=6 m=39
